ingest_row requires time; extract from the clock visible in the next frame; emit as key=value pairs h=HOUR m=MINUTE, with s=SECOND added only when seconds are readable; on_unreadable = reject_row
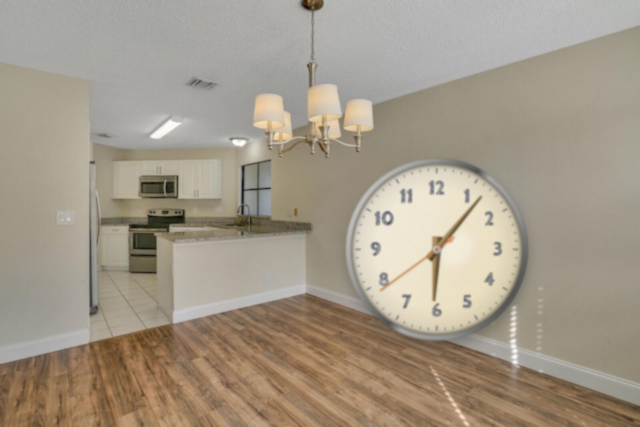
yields h=6 m=6 s=39
